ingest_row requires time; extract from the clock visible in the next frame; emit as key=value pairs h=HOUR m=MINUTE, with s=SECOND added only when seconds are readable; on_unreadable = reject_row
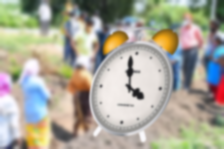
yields h=3 m=58
